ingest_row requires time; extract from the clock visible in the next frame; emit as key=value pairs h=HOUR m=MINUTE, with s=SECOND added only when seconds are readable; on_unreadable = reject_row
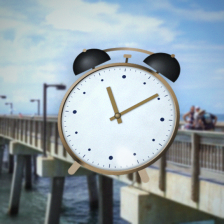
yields h=11 m=9
